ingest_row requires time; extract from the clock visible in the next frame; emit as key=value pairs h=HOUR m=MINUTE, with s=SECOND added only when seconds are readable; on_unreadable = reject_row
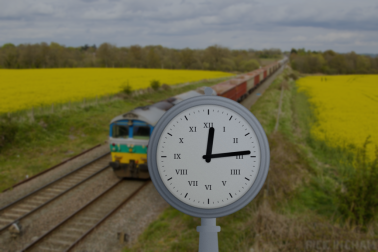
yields h=12 m=14
